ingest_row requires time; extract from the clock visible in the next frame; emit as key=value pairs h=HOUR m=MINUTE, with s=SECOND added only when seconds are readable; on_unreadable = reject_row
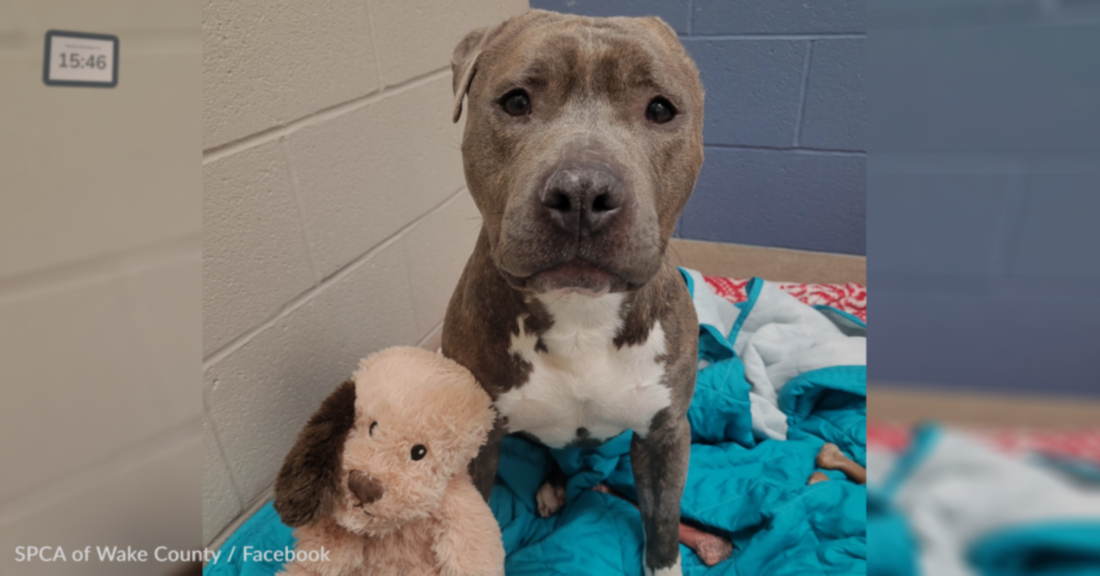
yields h=15 m=46
